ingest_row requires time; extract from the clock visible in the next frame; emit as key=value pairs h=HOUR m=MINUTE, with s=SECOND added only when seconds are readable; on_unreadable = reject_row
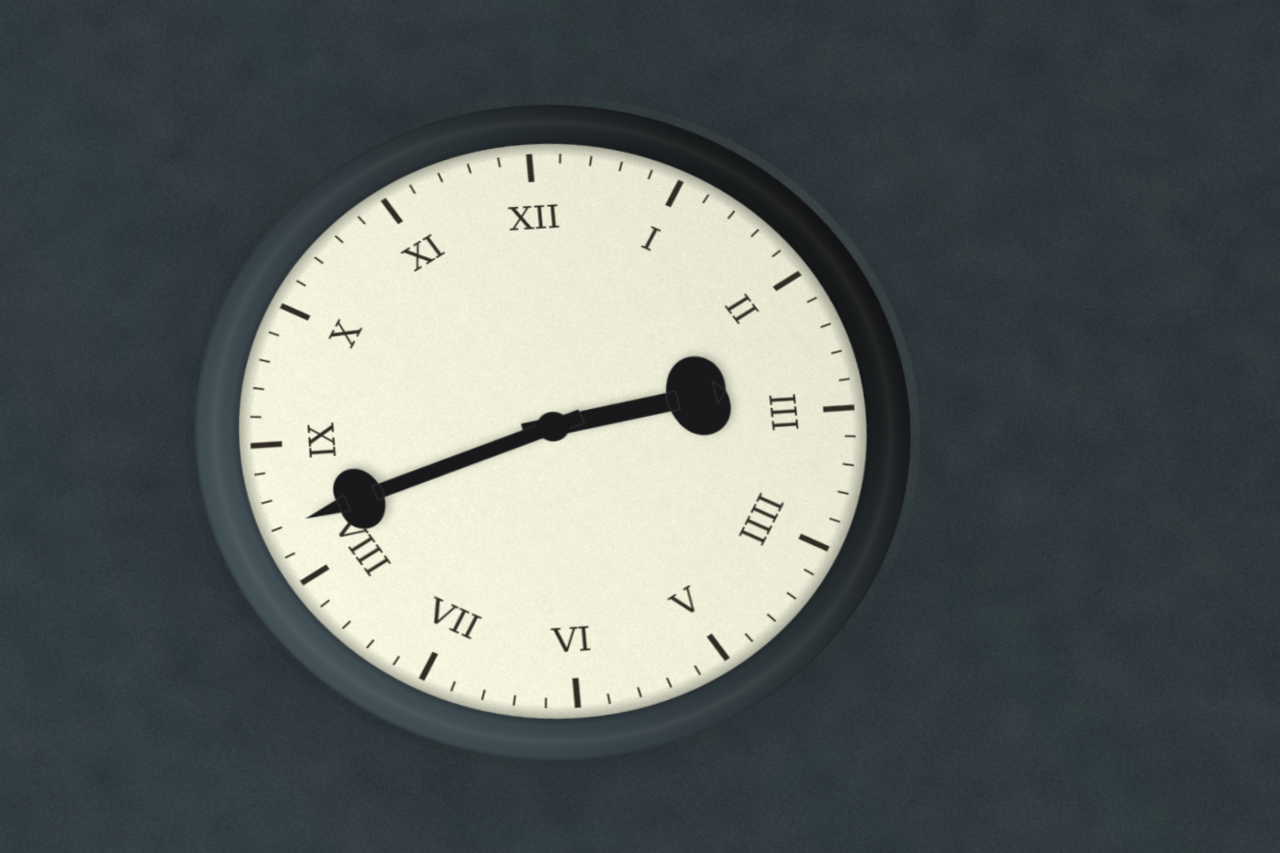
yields h=2 m=42
